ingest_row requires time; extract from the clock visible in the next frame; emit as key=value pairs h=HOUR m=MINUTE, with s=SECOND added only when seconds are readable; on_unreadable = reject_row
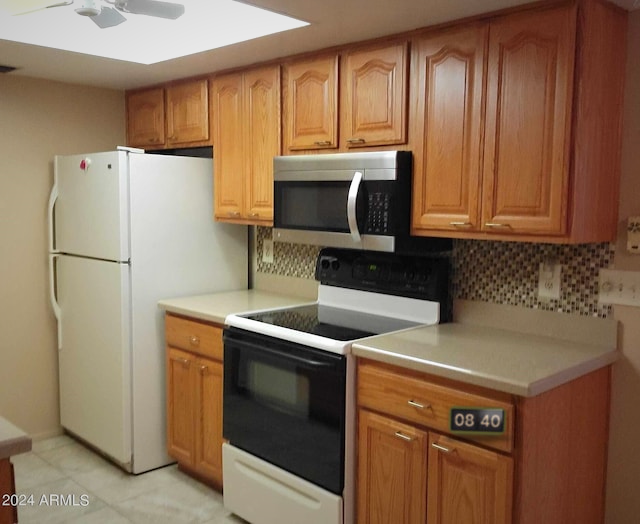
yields h=8 m=40
